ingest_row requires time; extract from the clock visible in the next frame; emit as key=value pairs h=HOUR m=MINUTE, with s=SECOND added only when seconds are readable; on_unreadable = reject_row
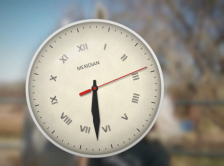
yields h=6 m=32 s=14
